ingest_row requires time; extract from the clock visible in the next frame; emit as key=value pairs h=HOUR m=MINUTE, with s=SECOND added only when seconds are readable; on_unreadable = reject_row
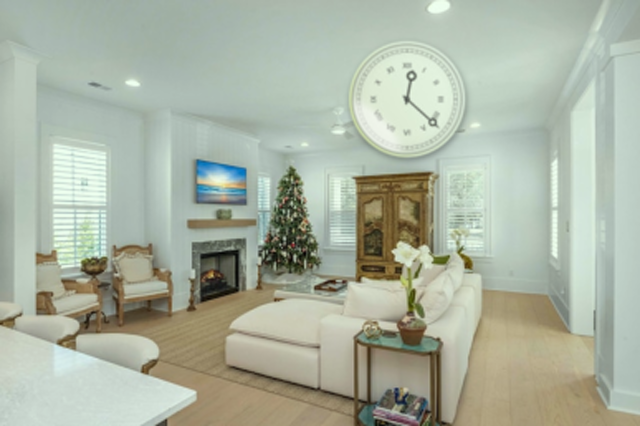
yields h=12 m=22
